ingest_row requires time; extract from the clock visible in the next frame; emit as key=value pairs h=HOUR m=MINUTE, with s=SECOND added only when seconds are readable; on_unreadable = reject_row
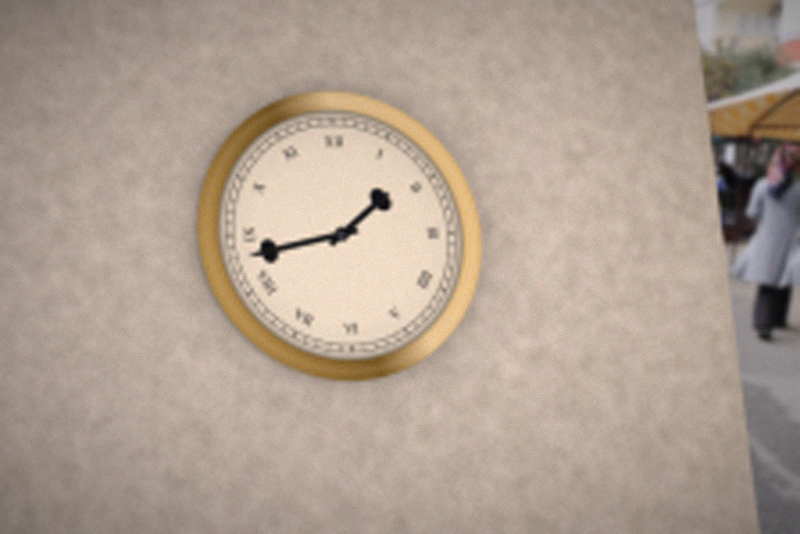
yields h=1 m=43
